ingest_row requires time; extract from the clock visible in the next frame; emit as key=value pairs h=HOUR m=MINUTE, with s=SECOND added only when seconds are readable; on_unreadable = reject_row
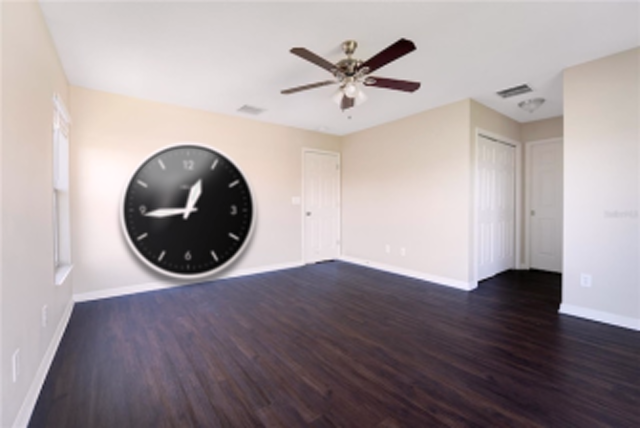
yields h=12 m=44
